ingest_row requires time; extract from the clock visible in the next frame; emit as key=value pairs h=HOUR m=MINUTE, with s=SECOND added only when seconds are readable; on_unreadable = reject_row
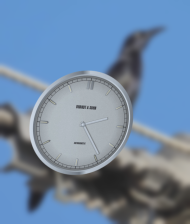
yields h=2 m=24
